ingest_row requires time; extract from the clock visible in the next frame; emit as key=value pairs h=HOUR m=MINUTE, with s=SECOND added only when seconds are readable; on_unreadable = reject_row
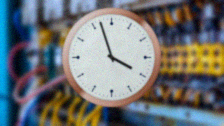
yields h=3 m=57
